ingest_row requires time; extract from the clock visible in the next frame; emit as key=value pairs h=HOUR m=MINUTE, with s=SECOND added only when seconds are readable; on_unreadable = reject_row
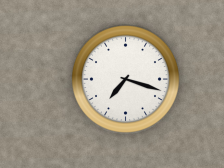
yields h=7 m=18
